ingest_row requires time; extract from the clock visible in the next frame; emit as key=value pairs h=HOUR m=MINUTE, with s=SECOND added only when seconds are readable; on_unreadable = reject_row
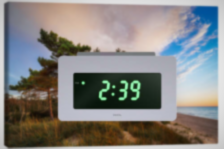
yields h=2 m=39
